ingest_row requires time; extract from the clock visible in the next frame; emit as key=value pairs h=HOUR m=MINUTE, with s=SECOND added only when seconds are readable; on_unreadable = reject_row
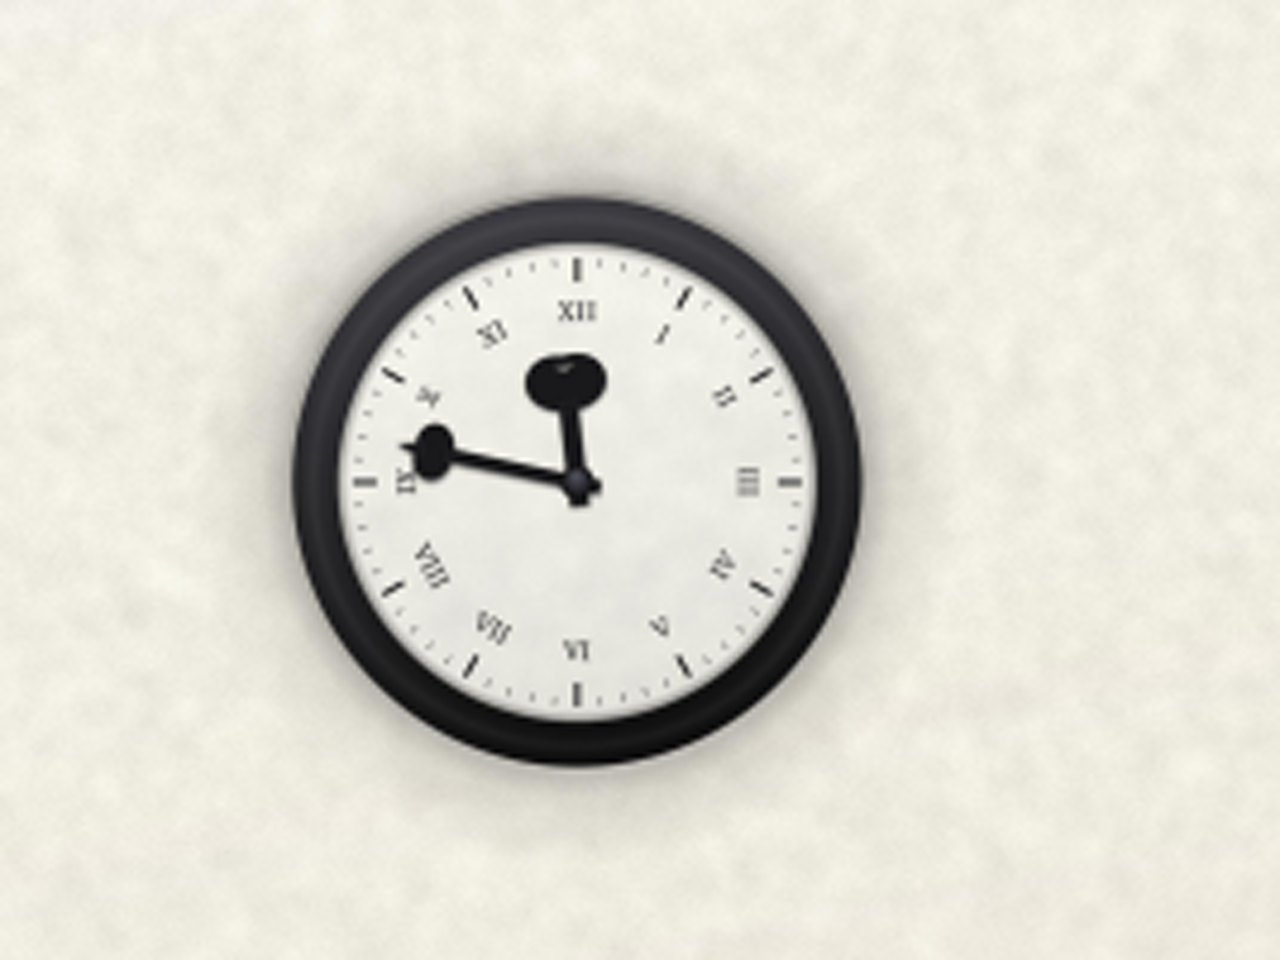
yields h=11 m=47
